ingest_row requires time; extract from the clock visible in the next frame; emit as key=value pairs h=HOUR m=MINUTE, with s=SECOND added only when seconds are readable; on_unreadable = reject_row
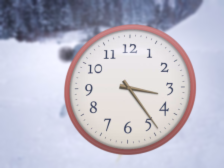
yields h=3 m=24
